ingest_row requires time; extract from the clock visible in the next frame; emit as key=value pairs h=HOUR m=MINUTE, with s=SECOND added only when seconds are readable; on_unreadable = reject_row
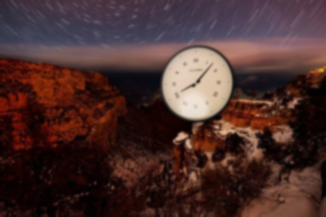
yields h=8 m=7
